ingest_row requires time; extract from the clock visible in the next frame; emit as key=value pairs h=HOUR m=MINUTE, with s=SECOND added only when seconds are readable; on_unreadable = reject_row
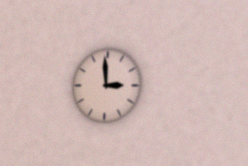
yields h=2 m=59
